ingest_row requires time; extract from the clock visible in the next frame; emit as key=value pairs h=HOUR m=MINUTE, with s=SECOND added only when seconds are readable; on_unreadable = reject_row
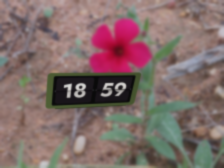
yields h=18 m=59
